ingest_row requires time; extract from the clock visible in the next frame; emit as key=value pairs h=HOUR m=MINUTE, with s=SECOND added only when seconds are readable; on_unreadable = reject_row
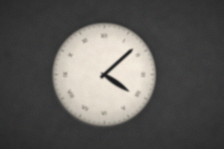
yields h=4 m=8
